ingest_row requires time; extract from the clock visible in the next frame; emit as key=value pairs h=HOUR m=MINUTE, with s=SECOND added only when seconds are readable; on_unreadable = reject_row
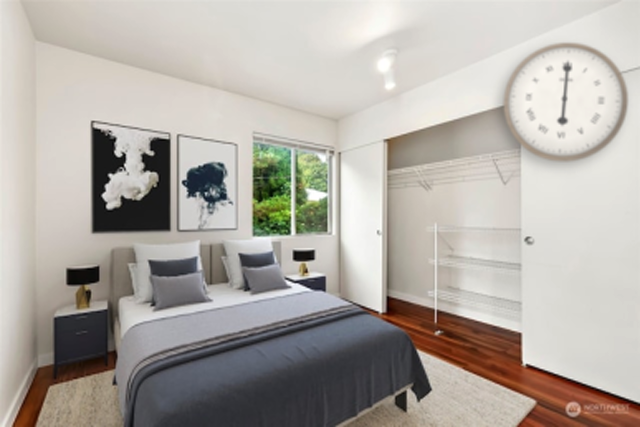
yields h=6 m=0
